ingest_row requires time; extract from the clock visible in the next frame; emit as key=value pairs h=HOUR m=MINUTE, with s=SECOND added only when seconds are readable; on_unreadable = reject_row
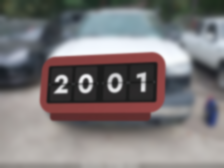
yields h=20 m=1
